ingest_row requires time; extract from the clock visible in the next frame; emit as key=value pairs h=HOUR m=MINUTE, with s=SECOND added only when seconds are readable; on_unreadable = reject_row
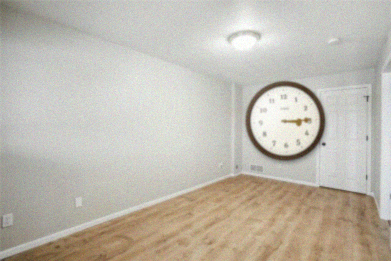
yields h=3 m=15
